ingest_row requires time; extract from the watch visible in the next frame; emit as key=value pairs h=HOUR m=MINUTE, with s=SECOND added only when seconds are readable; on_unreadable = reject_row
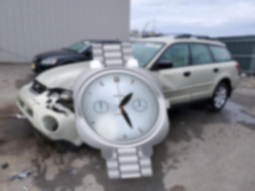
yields h=1 m=27
